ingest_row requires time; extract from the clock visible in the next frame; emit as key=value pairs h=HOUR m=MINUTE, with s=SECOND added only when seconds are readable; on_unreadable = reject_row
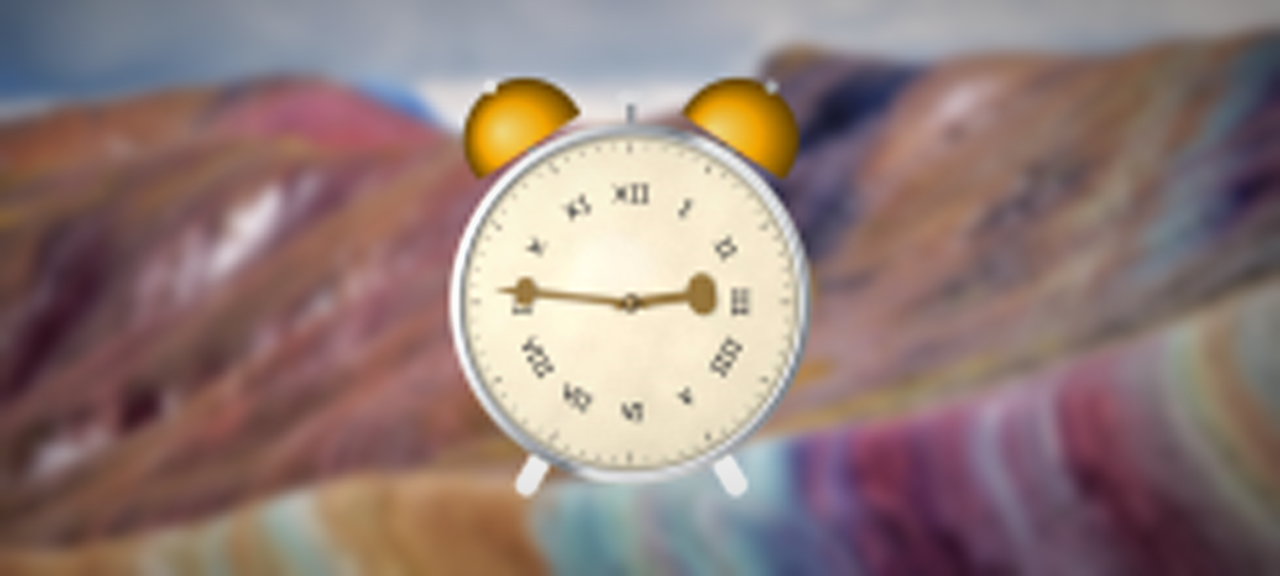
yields h=2 m=46
